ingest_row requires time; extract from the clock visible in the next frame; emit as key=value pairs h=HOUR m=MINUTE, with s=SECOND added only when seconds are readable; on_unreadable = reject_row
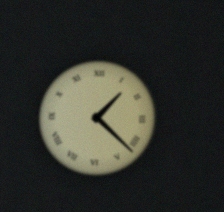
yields h=1 m=22
